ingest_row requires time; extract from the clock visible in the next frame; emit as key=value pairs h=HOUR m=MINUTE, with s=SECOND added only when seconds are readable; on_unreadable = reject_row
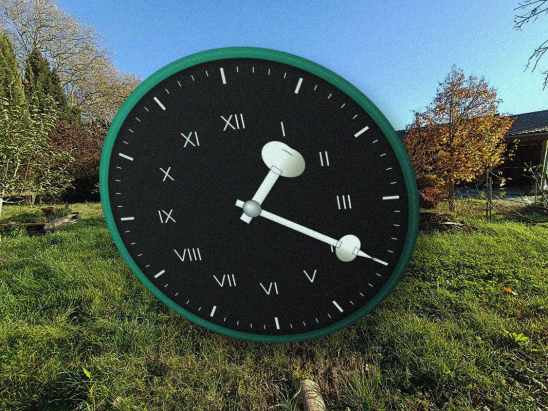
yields h=1 m=20
